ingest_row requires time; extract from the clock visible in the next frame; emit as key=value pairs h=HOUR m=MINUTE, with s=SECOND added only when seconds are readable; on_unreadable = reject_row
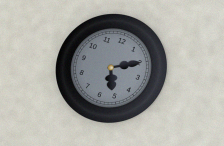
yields h=5 m=10
